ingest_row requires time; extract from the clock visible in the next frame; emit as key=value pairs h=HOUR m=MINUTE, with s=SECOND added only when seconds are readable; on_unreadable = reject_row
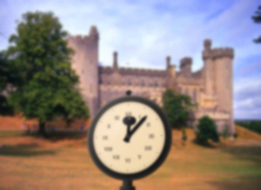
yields h=12 m=7
